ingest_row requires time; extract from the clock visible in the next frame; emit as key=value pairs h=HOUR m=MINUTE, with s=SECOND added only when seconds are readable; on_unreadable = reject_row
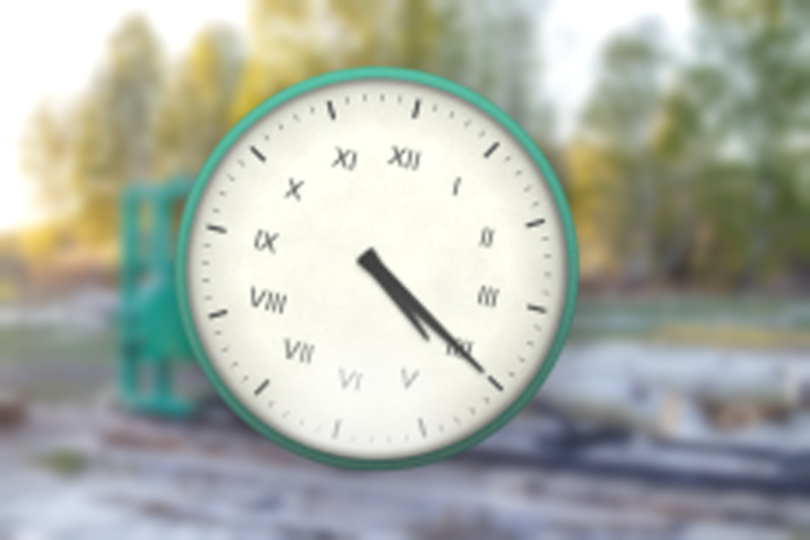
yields h=4 m=20
